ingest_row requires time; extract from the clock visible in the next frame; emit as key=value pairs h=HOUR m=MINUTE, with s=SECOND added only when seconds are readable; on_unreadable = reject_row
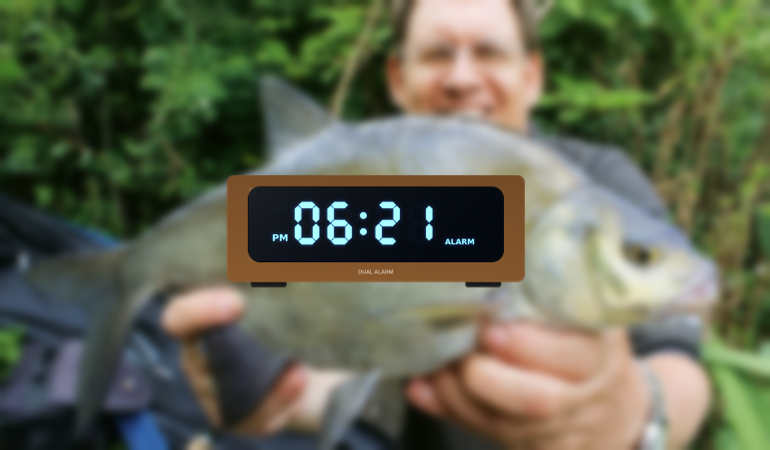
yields h=6 m=21
